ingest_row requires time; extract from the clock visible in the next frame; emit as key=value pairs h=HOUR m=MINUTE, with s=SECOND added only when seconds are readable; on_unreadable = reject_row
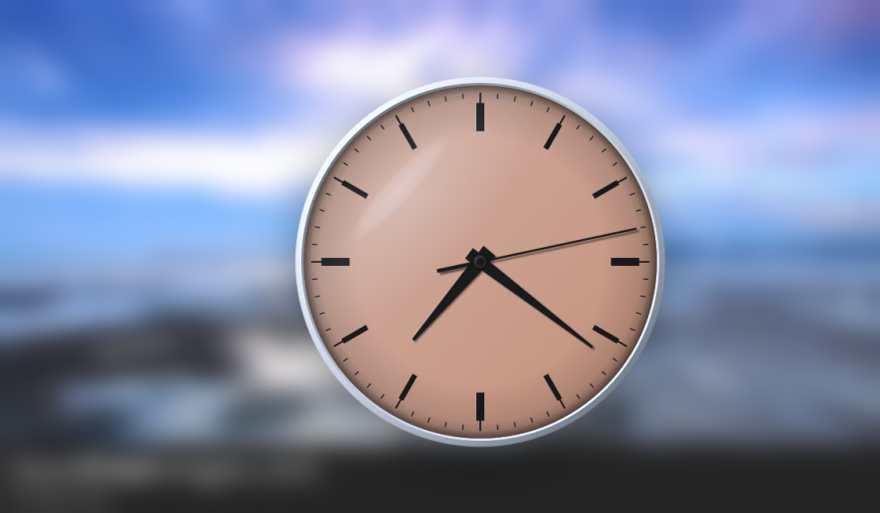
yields h=7 m=21 s=13
